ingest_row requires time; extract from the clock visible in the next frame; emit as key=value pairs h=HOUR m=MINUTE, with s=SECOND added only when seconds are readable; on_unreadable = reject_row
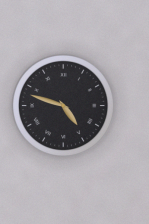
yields h=4 m=48
